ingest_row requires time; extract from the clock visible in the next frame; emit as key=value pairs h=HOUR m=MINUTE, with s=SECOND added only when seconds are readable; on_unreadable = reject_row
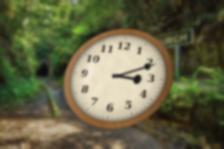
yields h=3 m=11
